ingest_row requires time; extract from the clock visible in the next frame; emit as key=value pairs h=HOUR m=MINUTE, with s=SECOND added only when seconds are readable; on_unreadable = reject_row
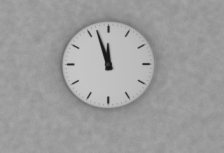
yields h=11 m=57
